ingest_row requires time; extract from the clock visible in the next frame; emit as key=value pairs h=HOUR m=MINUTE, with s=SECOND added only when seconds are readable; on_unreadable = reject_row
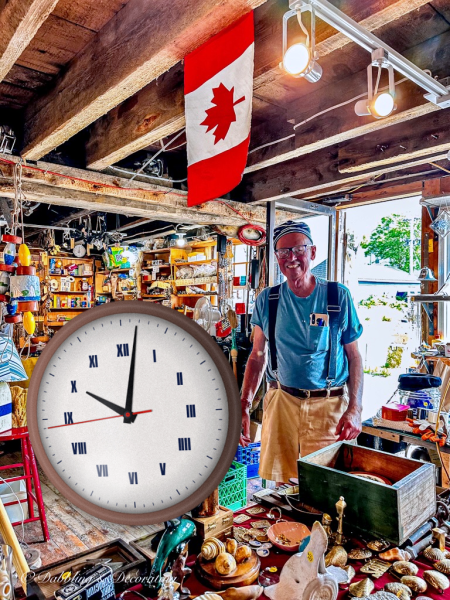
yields h=10 m=1 s=44
